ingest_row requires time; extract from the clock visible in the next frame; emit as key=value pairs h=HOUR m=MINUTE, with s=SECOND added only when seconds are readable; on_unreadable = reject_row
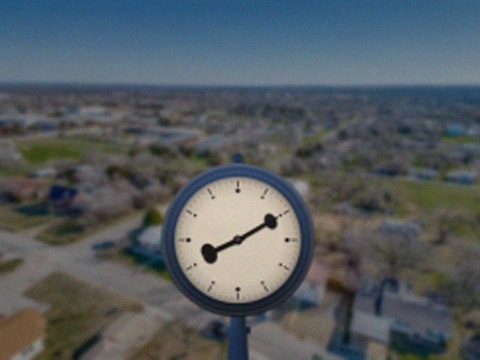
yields h=8 m=10
